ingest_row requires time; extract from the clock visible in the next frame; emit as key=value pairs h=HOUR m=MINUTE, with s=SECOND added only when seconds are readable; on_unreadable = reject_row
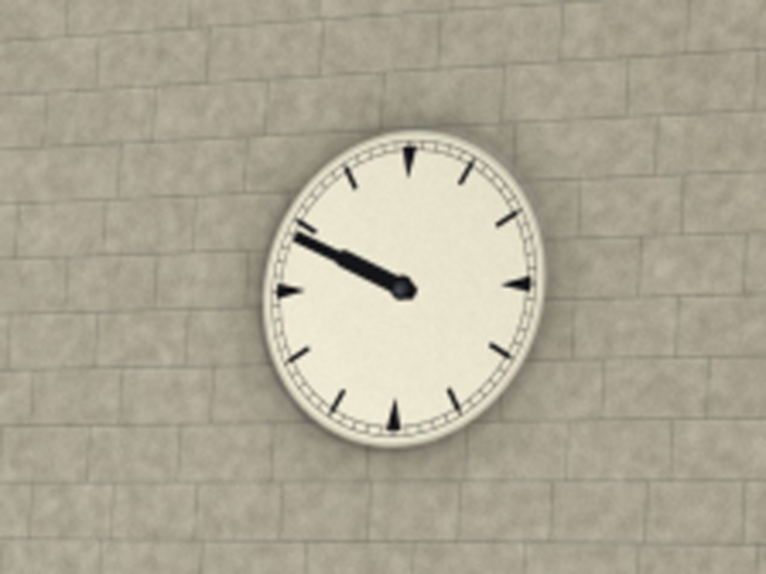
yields h=9 m=49
